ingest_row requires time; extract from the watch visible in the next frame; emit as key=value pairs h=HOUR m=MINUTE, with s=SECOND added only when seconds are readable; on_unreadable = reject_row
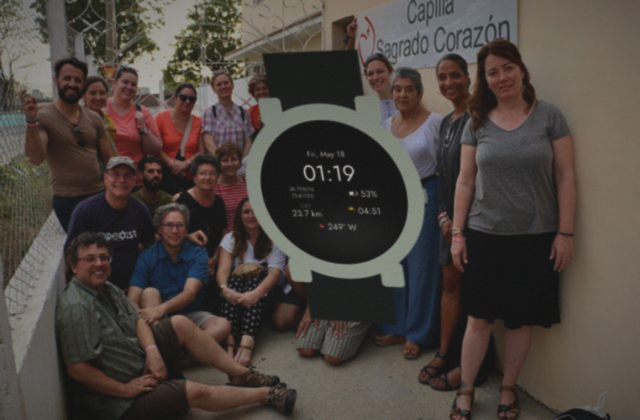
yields h=1 m=19
